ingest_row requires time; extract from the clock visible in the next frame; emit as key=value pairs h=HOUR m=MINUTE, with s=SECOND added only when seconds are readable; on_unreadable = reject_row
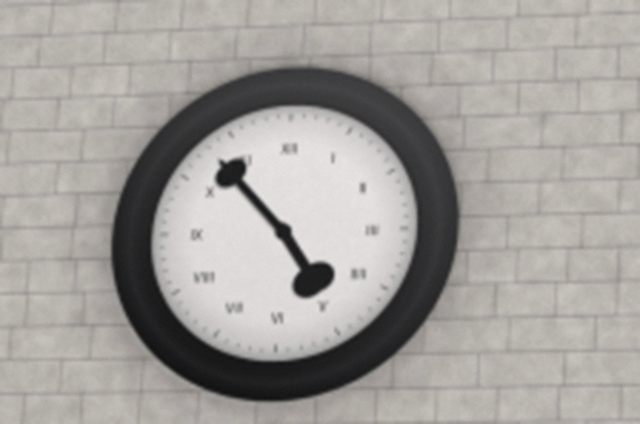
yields h=4 m=53
